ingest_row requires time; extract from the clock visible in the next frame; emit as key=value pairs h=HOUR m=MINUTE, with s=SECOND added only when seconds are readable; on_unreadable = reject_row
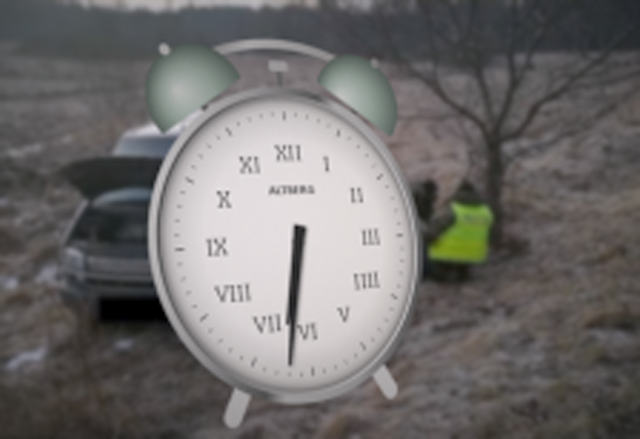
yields h=6 m=32
